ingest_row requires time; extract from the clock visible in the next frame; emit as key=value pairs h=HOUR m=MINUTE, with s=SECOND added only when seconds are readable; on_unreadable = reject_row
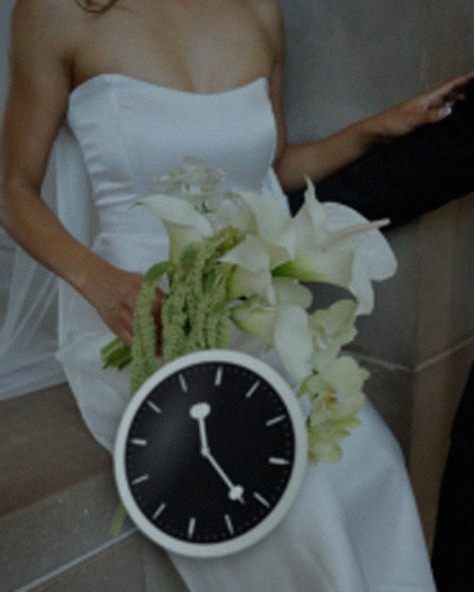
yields h=11 m=22
